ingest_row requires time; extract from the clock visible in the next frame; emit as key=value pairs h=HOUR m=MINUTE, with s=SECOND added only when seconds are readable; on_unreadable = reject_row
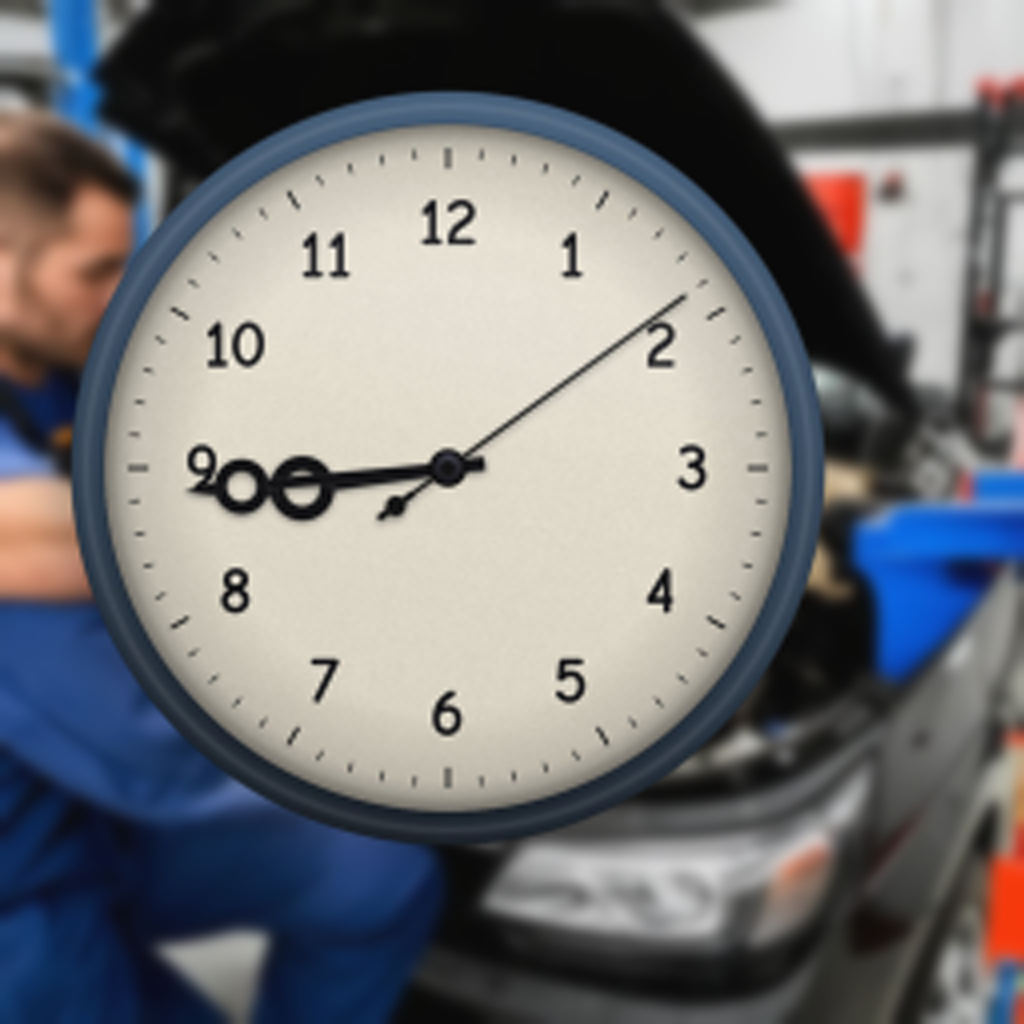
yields h=8 m=44 s=9
